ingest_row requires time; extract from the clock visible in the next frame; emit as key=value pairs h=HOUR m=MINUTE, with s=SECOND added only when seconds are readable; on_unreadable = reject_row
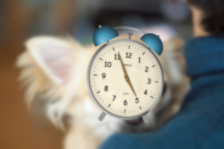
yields h=4 m=56
